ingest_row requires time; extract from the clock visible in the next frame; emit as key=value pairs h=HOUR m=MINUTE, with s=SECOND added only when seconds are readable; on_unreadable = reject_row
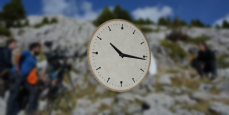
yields h=10 m=16
